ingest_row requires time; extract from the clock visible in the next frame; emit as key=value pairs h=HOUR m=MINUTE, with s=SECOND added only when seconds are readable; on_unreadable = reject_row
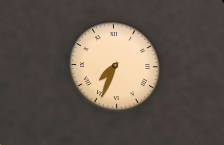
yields h=7 m=34
